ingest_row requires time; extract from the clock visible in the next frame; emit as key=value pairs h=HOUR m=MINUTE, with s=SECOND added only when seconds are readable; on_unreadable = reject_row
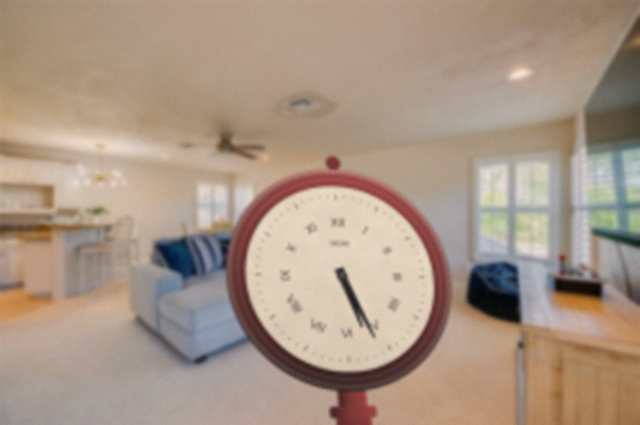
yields h=5 m=26
